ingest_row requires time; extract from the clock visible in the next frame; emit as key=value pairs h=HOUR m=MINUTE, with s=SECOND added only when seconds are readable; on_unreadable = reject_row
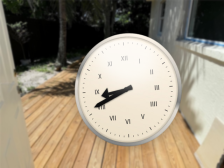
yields h=8 m=41
